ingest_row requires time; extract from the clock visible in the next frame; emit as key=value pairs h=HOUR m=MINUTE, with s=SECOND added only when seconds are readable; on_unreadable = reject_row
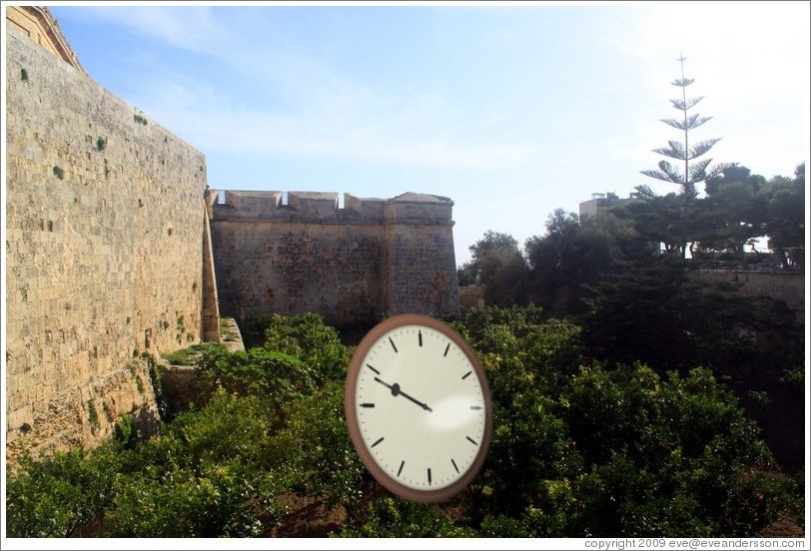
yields h=9 m=49
